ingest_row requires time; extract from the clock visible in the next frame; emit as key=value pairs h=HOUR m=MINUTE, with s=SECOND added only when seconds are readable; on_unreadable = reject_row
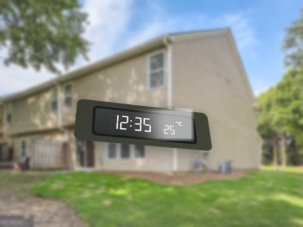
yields h=12 m=35
